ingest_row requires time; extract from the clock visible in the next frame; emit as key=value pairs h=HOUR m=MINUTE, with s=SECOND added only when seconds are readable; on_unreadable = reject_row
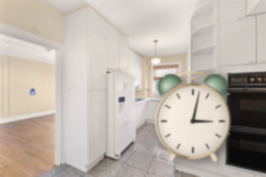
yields h=3 m=2
